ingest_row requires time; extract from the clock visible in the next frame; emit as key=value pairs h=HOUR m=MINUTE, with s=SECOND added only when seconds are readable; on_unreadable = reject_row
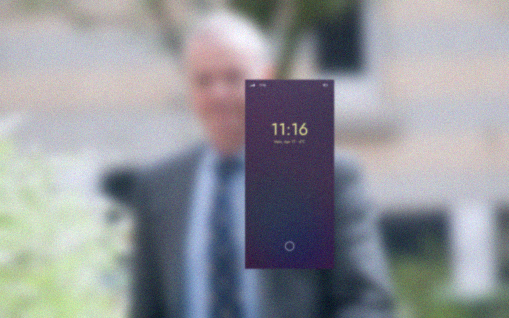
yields h=11 m=16
